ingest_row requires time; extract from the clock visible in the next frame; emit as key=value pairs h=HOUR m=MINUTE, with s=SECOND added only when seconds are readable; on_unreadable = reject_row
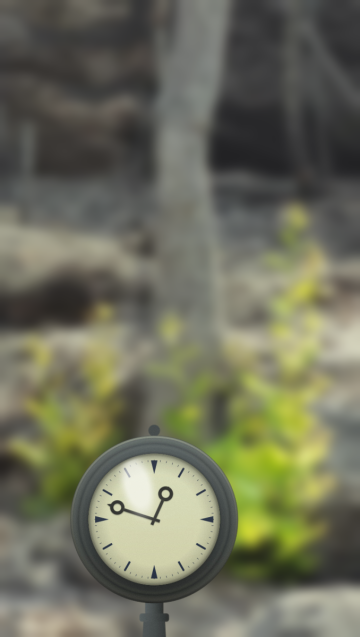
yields h=12 m=48
